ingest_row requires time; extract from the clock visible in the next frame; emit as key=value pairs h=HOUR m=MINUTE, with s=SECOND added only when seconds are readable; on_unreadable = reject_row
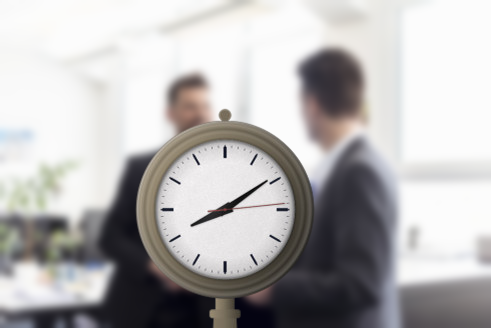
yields h=8 m=9 s=14
